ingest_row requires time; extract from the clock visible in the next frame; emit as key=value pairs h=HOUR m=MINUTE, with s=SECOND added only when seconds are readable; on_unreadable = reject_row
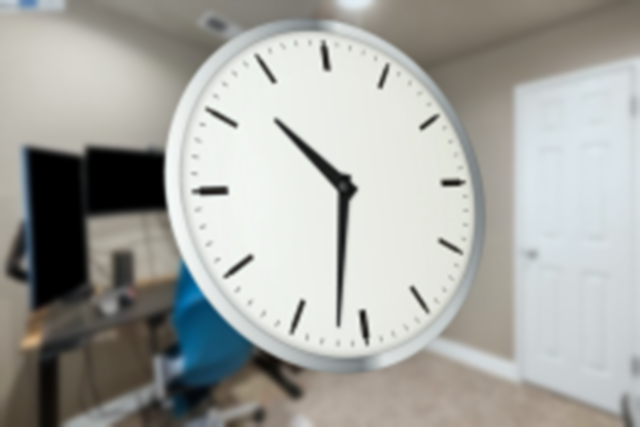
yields h=10 m=32
